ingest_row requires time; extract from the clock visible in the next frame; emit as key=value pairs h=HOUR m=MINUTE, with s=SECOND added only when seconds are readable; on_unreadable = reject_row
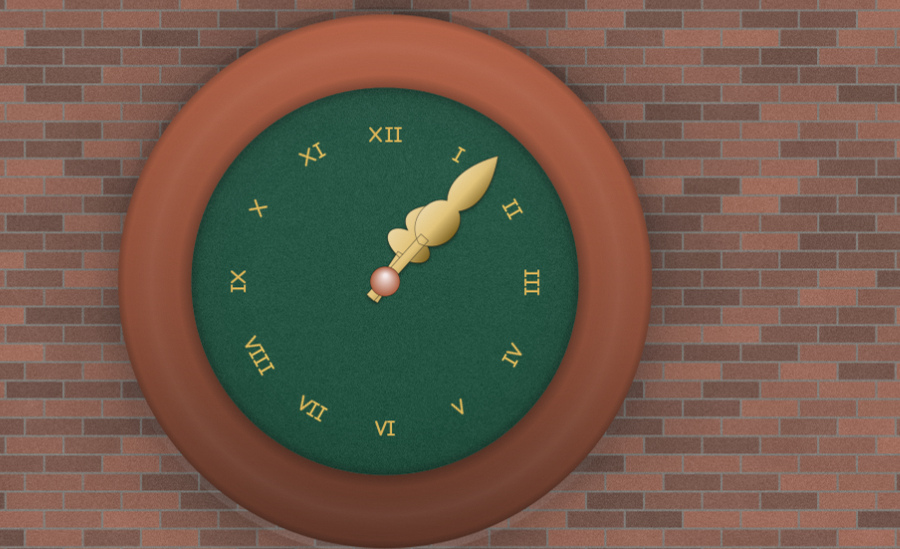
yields h=1 m=7
